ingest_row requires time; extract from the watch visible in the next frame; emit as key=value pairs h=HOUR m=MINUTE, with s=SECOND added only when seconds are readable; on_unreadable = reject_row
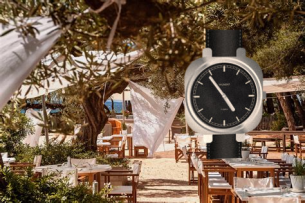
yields h=4 m=54
